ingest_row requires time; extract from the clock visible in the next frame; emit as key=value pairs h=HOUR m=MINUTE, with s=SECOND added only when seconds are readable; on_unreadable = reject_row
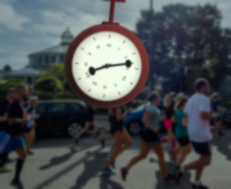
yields h=8 m=13
